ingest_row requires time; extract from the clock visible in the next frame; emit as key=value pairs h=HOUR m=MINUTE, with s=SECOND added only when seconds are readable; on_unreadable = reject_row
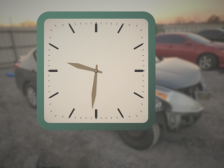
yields h=9 m=31
